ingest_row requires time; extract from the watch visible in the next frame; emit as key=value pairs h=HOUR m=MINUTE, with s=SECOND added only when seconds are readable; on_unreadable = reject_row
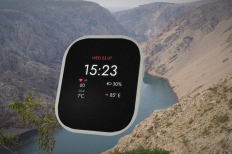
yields h=15 m=23
